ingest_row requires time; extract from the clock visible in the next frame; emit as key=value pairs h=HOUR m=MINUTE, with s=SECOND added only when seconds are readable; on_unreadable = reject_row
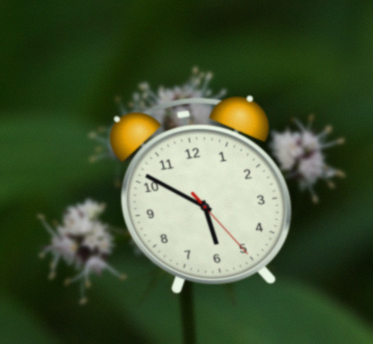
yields h=5 m=51 s=25
